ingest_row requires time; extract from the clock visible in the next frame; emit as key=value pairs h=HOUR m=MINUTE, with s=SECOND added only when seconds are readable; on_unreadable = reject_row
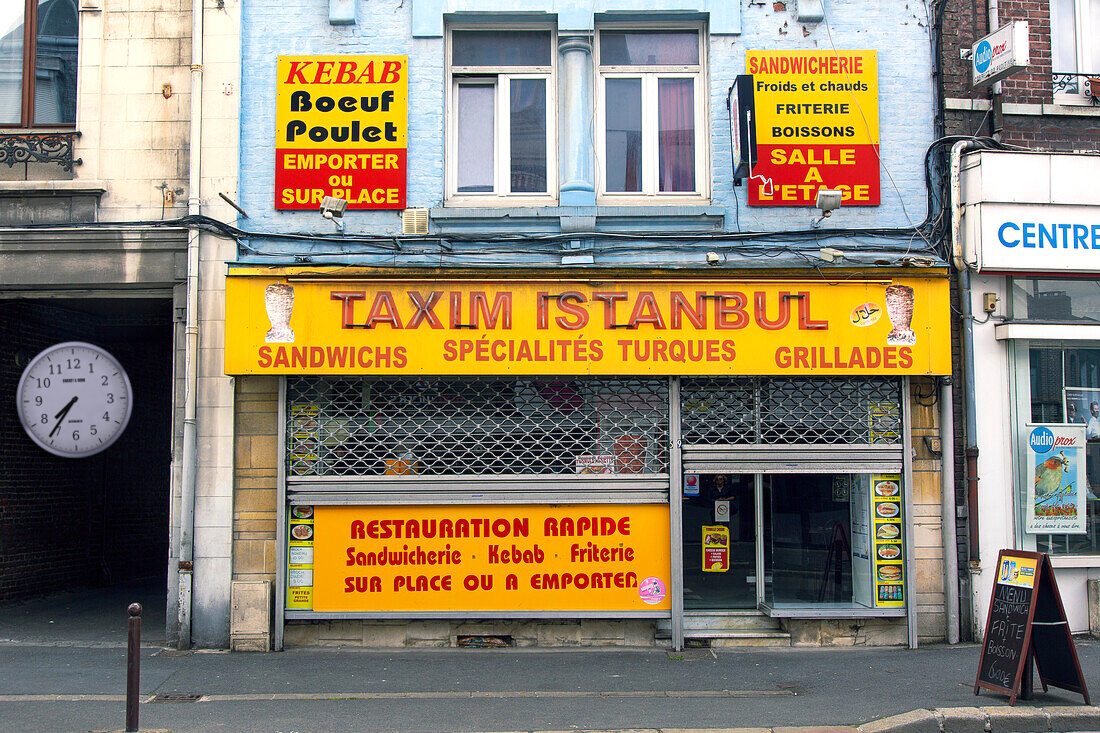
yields h=7 m=36
